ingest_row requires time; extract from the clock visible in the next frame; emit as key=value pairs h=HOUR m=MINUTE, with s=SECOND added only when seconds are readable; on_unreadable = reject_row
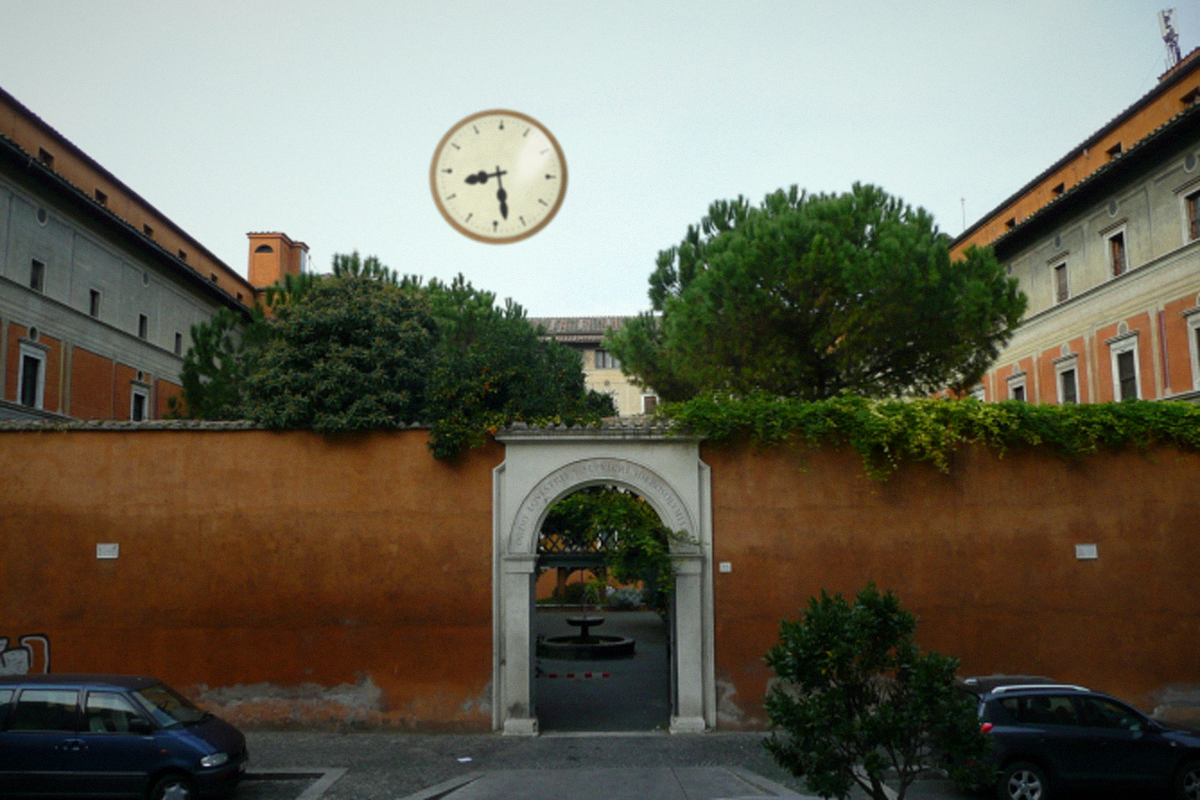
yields h=8 m=28
